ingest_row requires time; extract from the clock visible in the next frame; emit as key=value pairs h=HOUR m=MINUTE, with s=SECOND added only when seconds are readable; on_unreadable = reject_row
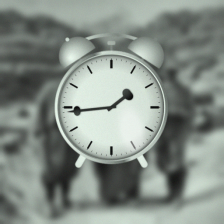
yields h=1 m=44
